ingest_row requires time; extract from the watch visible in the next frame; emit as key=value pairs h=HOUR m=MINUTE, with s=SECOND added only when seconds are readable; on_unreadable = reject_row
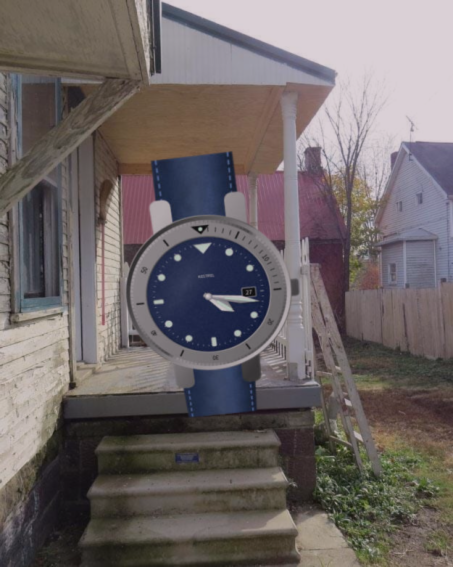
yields h=4 m=17
